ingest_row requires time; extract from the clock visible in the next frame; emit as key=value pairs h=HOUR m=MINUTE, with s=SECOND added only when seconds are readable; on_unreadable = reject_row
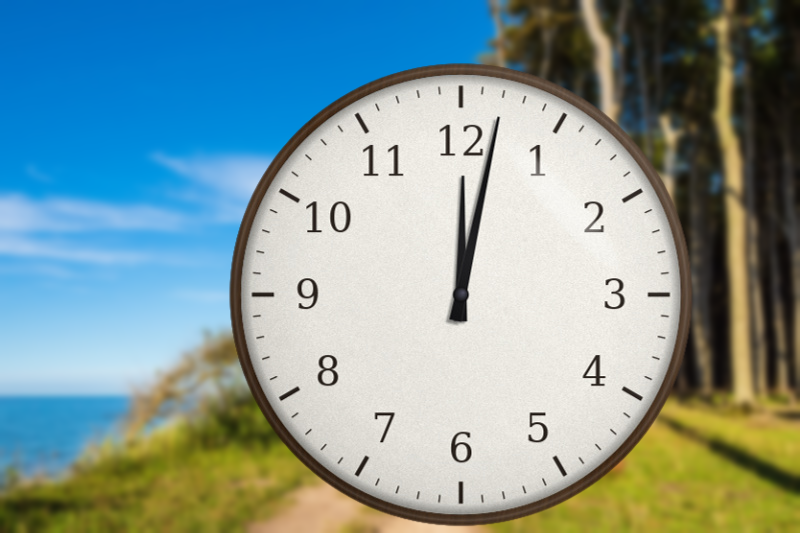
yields h=12 m=2
